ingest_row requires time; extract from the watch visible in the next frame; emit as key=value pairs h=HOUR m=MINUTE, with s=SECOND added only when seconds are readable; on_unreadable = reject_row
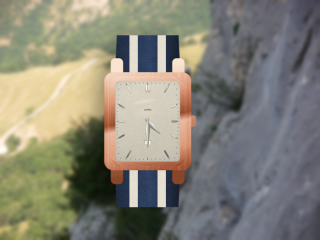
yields h=4 m=30
